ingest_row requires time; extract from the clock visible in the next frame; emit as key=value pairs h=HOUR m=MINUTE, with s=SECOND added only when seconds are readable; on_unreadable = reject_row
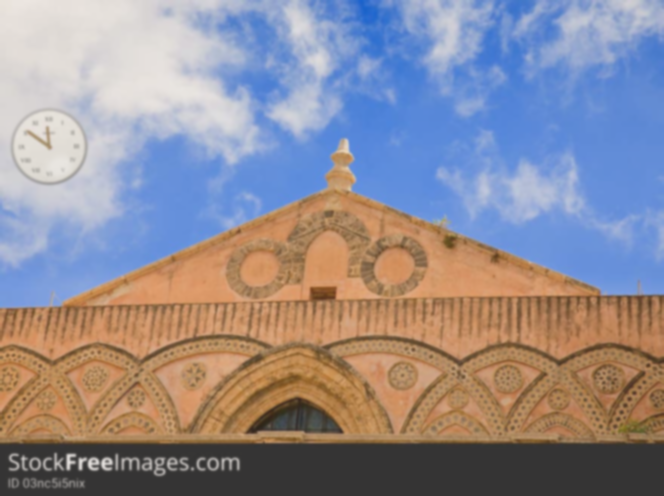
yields h=11 m=51
